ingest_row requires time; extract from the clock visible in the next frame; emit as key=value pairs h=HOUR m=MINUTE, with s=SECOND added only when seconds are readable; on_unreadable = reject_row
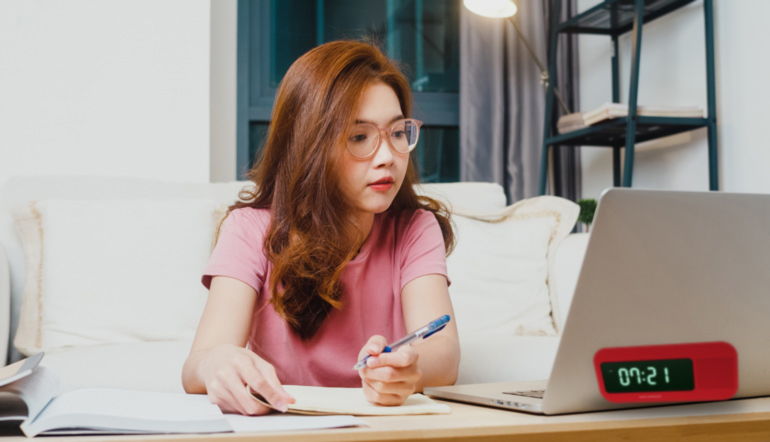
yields h=7 m=21
